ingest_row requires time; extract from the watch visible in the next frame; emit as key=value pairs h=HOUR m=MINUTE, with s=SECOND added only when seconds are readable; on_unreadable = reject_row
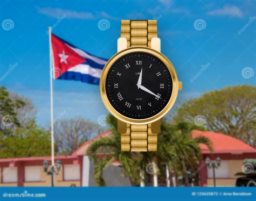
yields h=12 m=20
